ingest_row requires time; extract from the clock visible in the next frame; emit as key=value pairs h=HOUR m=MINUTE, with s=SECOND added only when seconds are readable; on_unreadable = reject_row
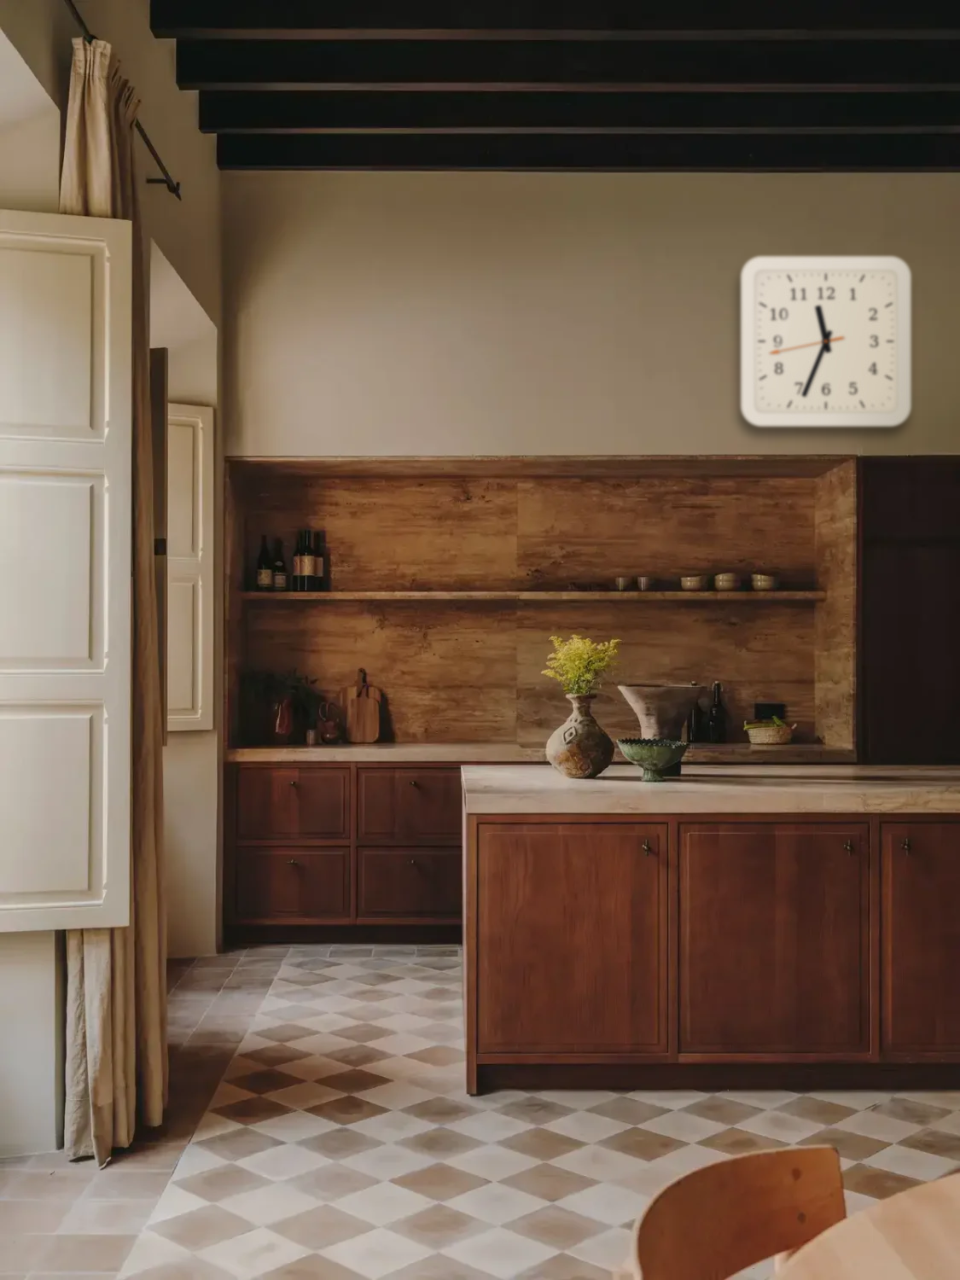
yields h=11 m=33 s=43
